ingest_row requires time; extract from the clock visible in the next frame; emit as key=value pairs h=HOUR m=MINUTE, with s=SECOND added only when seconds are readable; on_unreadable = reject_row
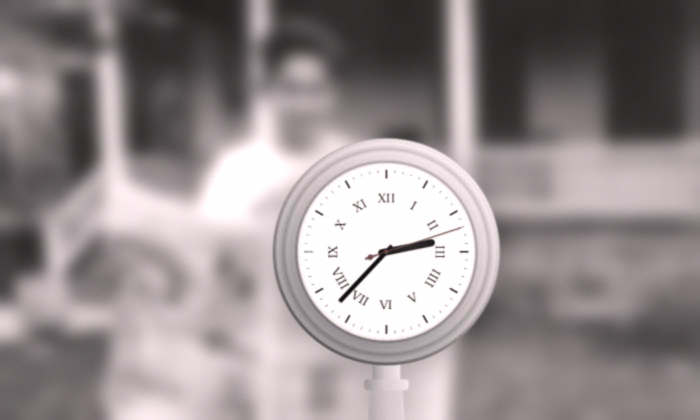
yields h=2 m=37 s=12
